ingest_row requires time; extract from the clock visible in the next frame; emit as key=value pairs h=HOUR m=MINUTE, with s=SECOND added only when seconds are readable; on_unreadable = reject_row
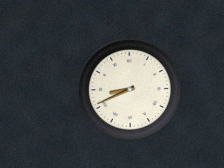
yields h=8 m=41
